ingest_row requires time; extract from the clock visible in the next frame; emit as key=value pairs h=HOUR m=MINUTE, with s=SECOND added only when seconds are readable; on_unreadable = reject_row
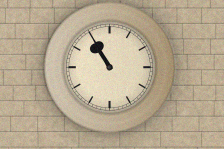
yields h=10 m=55
